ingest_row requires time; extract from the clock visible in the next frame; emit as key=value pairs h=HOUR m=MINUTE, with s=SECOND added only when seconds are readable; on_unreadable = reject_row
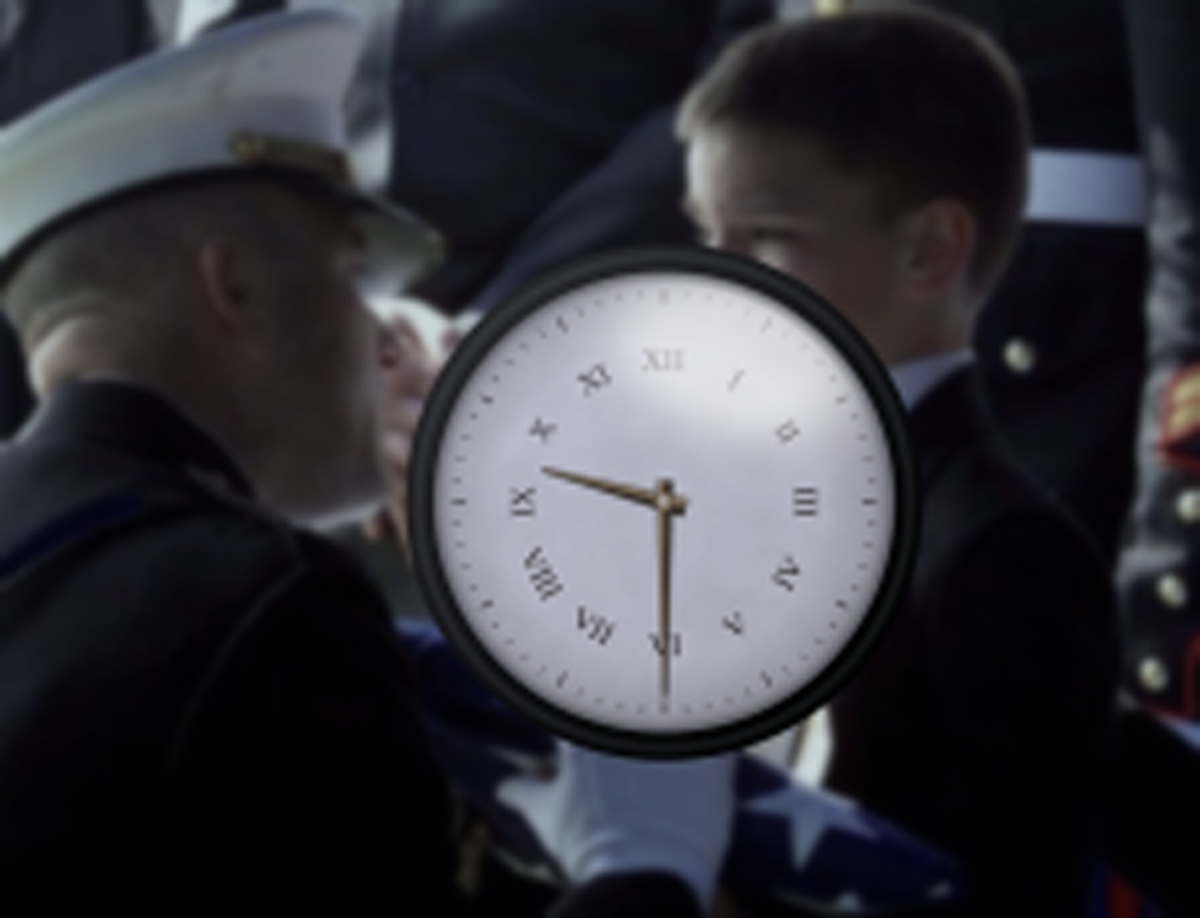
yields h=9 m=30
